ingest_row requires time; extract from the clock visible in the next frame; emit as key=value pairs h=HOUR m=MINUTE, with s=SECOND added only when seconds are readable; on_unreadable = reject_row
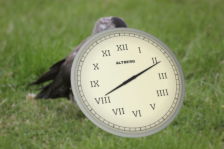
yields h=8 m=11
